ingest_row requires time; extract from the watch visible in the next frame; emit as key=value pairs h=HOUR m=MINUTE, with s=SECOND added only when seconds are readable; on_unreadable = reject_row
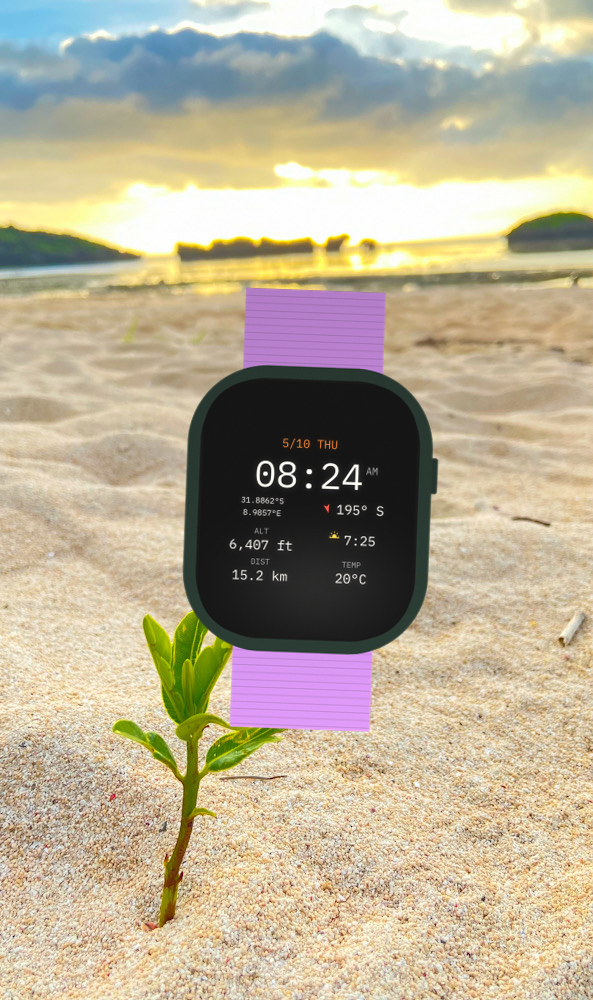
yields h=8 m=24
